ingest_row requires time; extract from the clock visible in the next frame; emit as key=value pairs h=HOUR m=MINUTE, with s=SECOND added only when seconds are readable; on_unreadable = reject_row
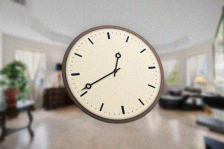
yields h=12 m=41
